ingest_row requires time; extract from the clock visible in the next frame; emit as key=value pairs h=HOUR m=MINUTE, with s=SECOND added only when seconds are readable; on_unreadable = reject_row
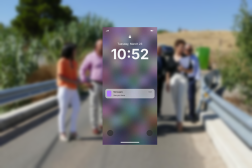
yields h=10 m=52
